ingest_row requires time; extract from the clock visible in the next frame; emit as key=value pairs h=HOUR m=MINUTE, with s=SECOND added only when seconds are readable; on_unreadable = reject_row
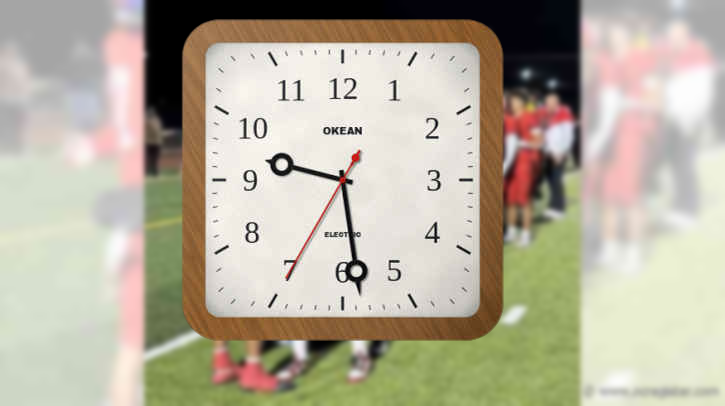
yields h=9 m=28 s=35
